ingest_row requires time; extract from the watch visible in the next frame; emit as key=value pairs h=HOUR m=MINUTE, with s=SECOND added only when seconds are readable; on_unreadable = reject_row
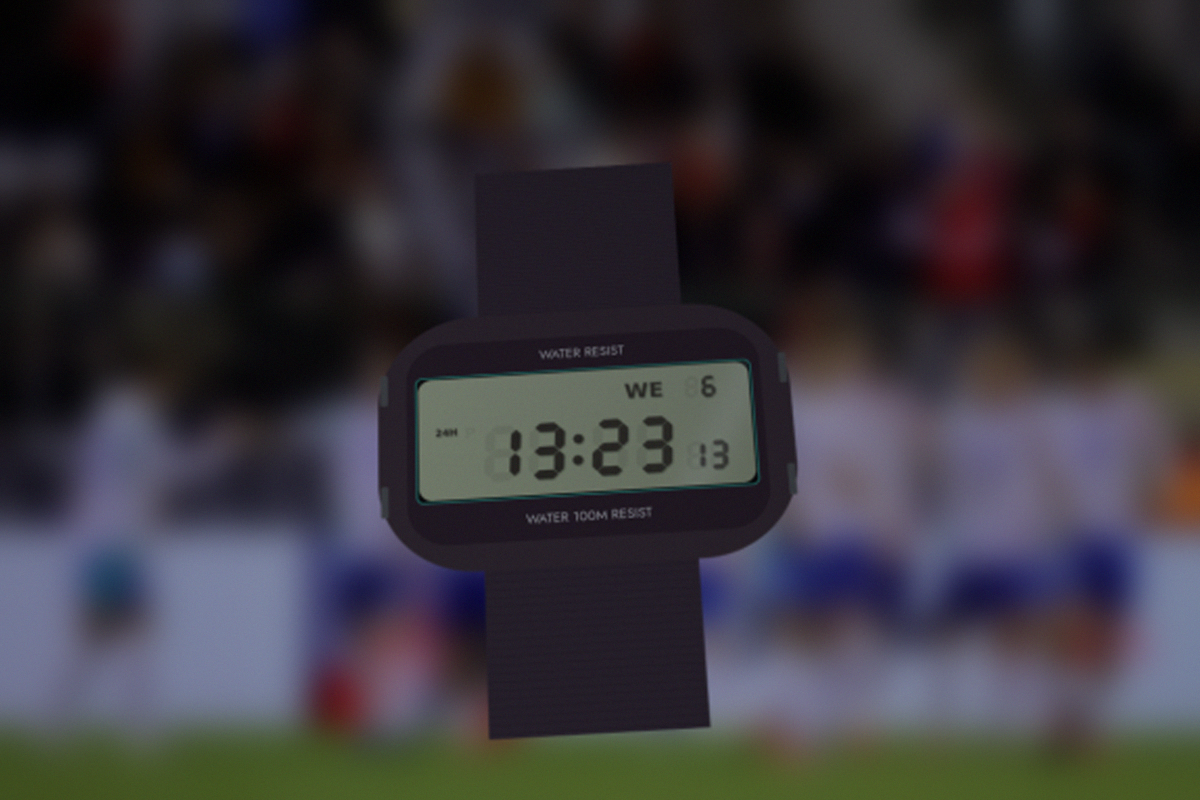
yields h=13 m=23 s=13
